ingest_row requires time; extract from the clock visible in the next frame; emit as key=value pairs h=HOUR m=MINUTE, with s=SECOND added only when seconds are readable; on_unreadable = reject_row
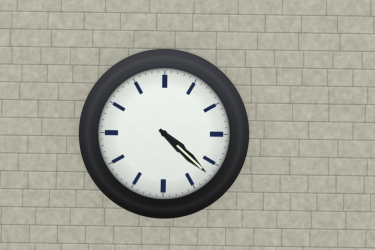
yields h=4 m=22
